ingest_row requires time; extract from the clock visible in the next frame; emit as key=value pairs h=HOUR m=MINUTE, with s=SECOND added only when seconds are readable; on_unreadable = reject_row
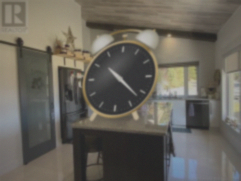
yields h=10 m=22
